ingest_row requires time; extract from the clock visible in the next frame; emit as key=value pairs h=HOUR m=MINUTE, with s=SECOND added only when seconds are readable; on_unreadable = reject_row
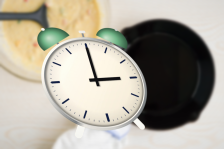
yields h=3 m=0
